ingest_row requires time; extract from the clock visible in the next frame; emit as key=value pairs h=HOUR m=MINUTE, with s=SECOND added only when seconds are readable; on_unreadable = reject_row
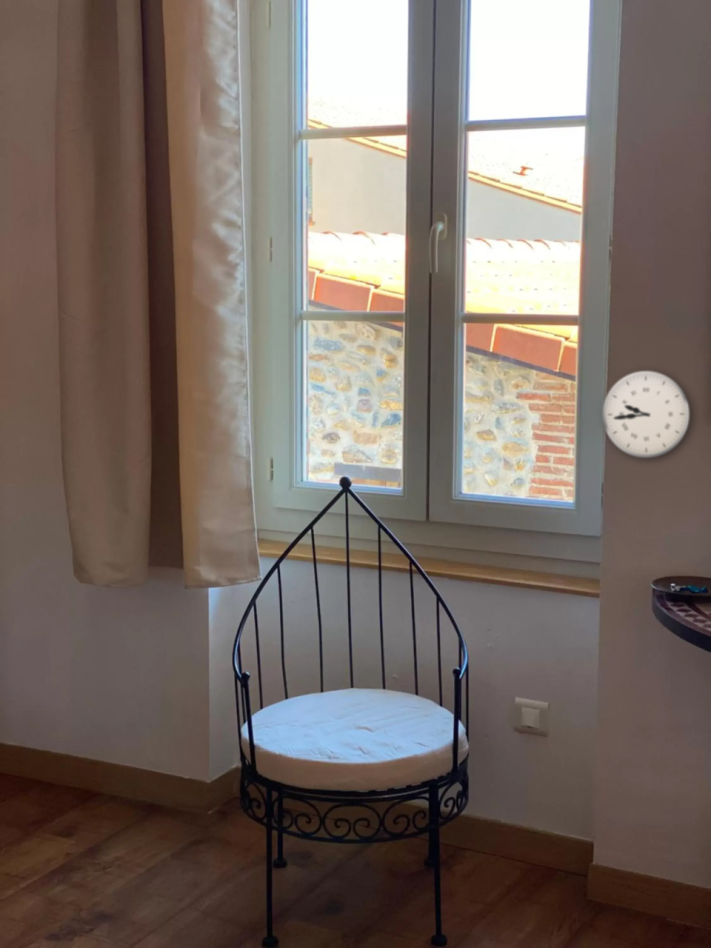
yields h=9 m=44
